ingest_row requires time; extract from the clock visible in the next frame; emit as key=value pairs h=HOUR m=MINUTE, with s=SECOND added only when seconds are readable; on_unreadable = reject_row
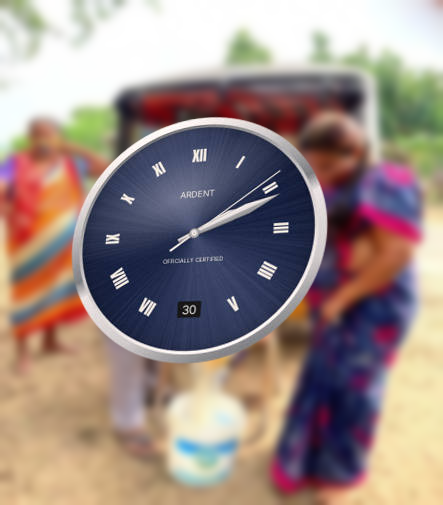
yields h=2 m=11 s=9
